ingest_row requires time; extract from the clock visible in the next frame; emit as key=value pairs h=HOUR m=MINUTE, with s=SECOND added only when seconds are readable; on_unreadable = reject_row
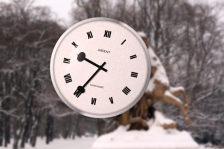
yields h=9 m=35
